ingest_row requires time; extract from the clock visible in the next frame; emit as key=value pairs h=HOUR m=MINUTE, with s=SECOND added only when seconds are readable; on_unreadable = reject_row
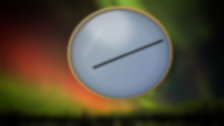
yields h=8 m=11
